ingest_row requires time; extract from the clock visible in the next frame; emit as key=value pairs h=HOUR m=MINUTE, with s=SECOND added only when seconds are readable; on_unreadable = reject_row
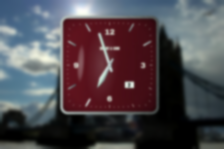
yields h=6 m=57
